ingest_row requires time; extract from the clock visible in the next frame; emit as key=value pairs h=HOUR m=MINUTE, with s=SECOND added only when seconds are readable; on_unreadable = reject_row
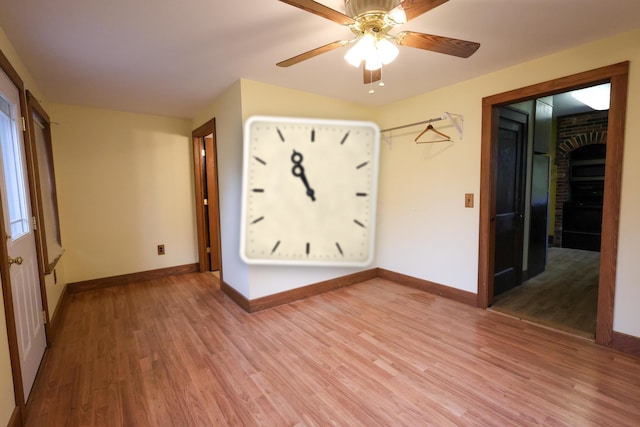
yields h=10 m=56
